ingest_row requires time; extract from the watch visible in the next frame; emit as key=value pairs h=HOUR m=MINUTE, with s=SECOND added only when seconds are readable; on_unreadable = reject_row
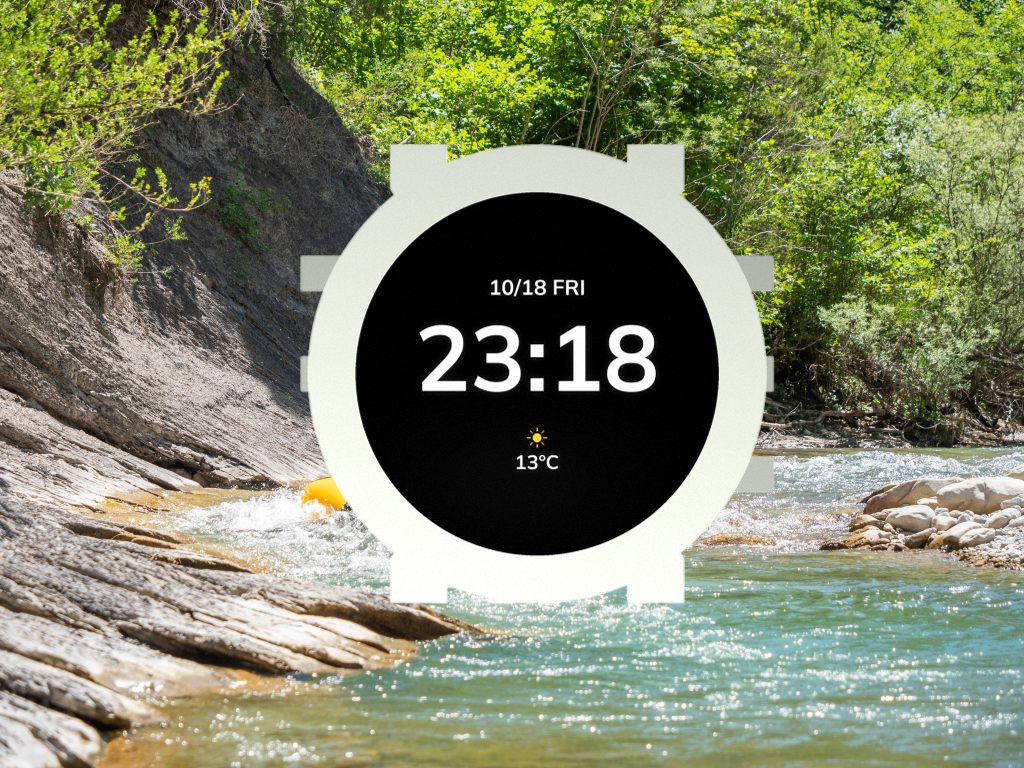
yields h=23 m=18
